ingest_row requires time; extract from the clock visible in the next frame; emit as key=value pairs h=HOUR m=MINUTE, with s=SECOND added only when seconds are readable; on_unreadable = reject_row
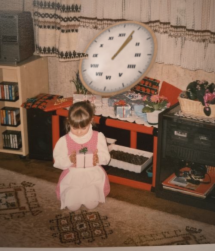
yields h=1 m=4
